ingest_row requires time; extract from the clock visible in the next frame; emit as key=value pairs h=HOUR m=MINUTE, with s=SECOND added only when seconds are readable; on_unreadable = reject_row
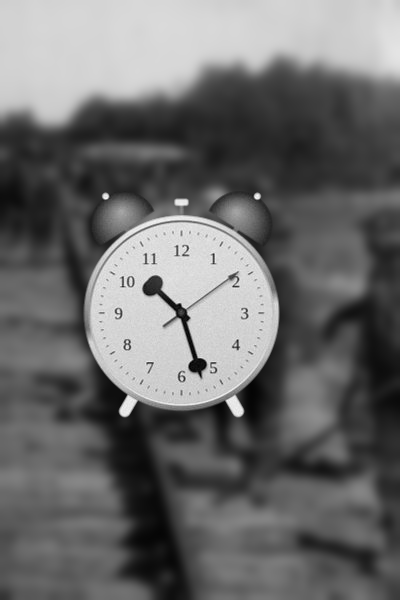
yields h=10 m=27 s=9
